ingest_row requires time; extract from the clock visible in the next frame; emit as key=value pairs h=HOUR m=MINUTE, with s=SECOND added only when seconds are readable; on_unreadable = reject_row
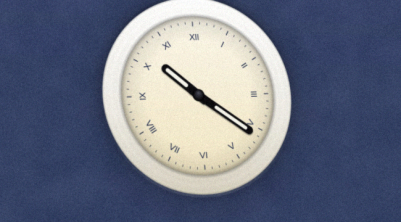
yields h=10 m=21
